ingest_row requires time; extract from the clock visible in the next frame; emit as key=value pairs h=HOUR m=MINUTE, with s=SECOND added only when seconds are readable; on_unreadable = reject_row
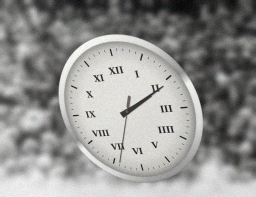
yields h=2 m=10 s=34
